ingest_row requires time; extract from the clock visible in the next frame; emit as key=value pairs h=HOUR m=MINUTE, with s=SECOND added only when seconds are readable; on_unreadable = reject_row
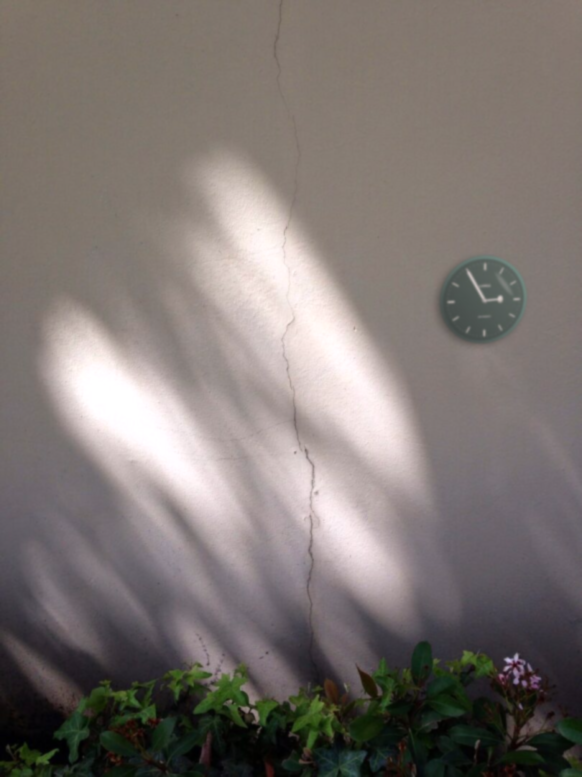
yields h=2 m=55
